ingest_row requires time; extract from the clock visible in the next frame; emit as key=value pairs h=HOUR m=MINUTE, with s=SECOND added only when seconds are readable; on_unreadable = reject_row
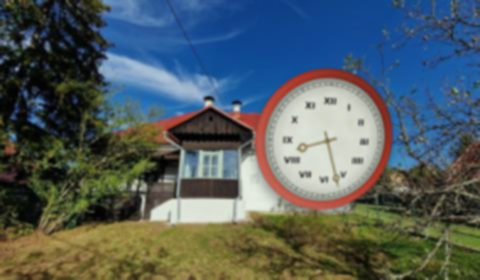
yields h=8 m=27
